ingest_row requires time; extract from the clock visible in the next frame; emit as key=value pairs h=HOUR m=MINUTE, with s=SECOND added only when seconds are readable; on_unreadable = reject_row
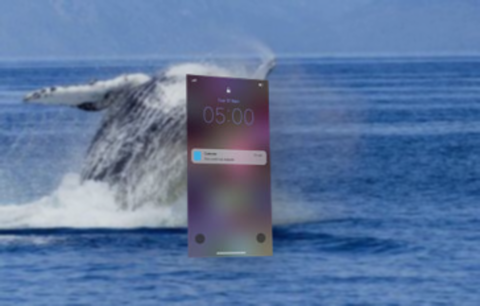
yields h=5 m=0
